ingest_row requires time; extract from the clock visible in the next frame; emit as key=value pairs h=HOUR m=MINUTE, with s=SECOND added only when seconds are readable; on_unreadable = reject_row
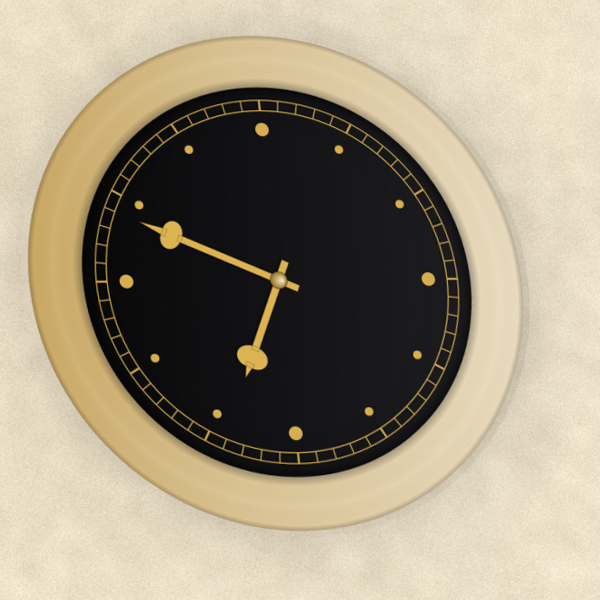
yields h=6 m=49
